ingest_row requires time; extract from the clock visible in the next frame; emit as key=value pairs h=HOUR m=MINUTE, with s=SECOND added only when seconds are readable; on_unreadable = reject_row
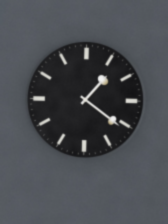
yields h=1 m=21
